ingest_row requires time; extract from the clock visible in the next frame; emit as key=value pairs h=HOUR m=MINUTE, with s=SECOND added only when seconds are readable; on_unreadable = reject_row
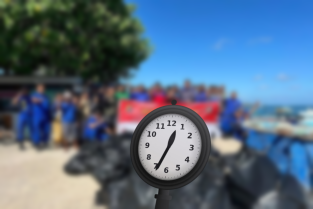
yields h=12 m=34
